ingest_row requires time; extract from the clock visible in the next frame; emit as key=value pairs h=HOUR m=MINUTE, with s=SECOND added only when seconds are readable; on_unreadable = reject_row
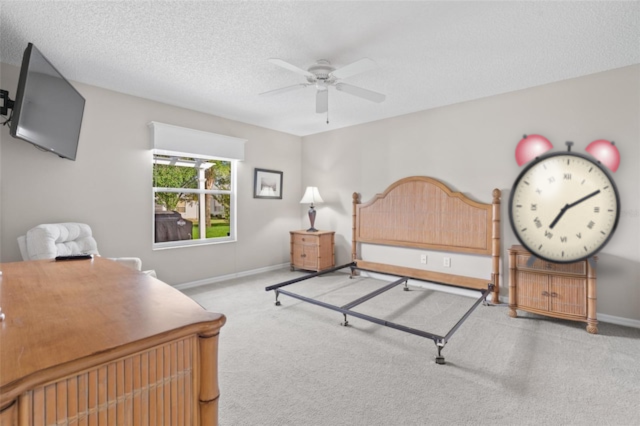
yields h=7 m=10
